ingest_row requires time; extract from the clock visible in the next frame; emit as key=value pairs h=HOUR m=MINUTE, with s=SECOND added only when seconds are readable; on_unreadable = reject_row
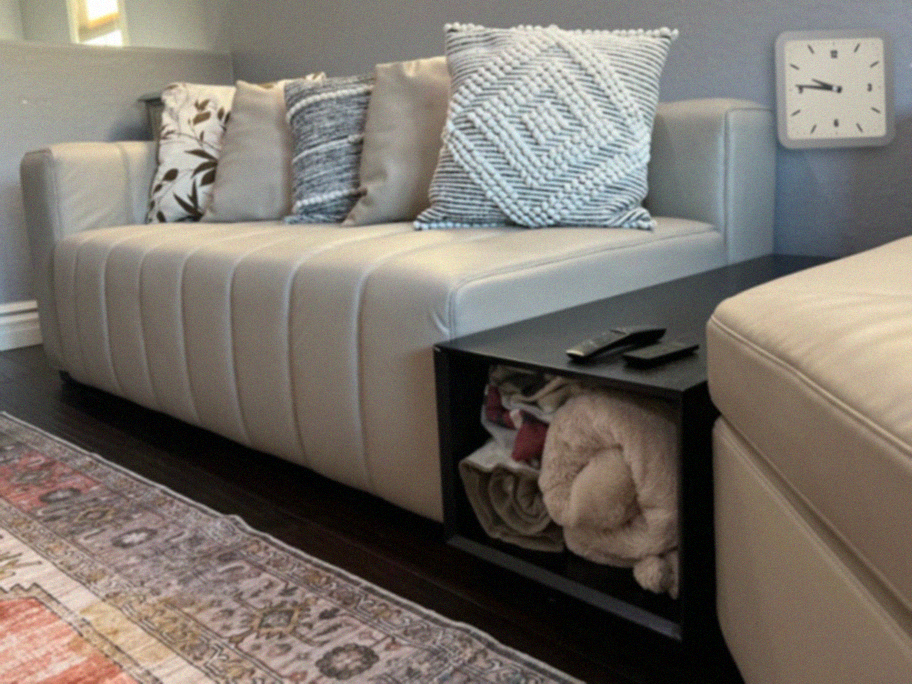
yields h=9 m=46
